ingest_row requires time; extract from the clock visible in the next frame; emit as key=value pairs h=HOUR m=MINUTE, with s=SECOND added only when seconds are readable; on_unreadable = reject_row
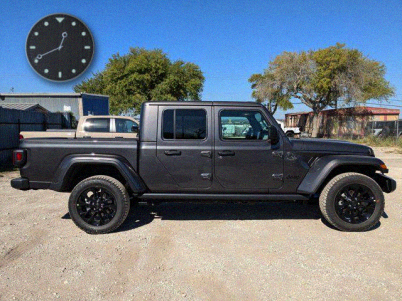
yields h=12 m=41
